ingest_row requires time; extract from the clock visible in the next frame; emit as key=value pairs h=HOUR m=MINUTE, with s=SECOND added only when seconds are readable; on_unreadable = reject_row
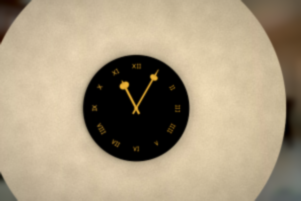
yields h=11 m=5
